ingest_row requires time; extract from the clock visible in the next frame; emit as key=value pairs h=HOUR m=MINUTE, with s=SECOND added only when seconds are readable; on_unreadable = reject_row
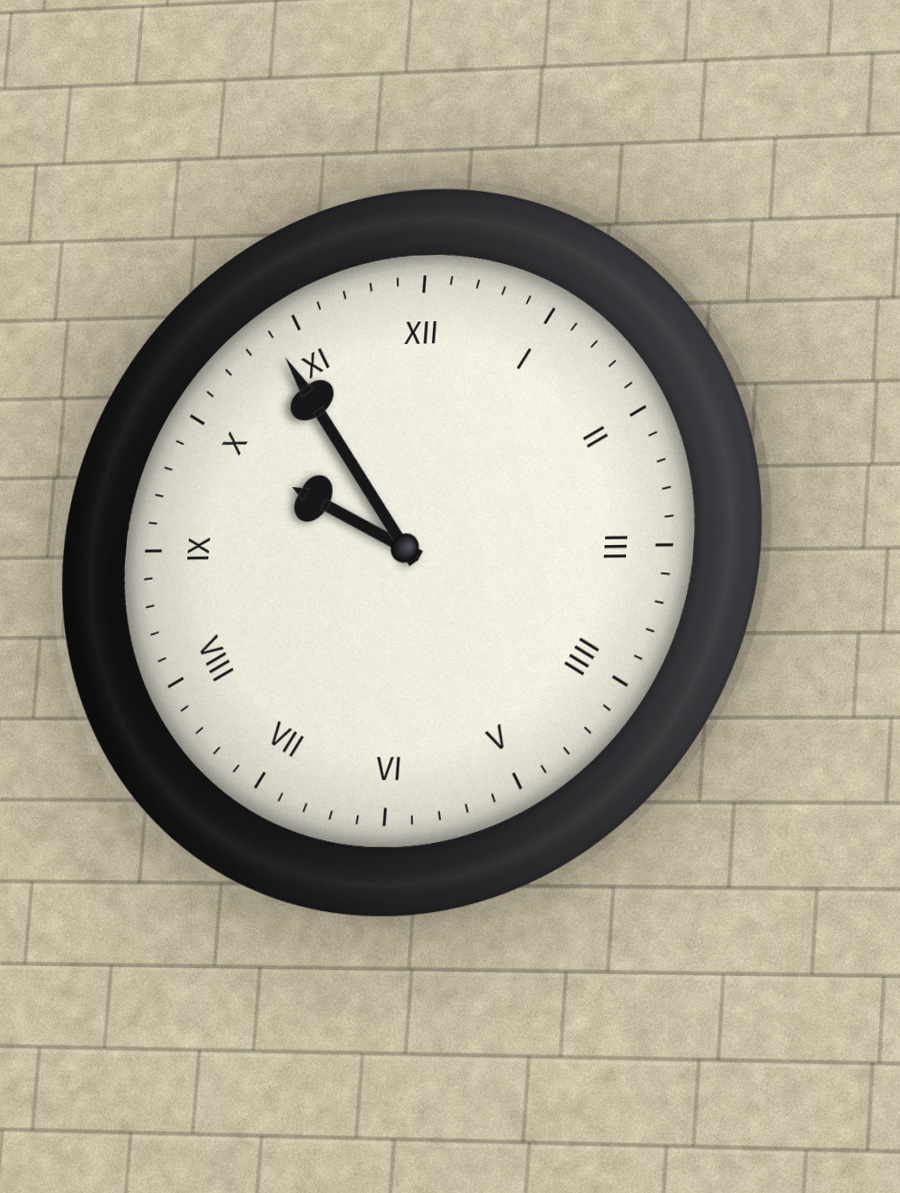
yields h=9 m=54
